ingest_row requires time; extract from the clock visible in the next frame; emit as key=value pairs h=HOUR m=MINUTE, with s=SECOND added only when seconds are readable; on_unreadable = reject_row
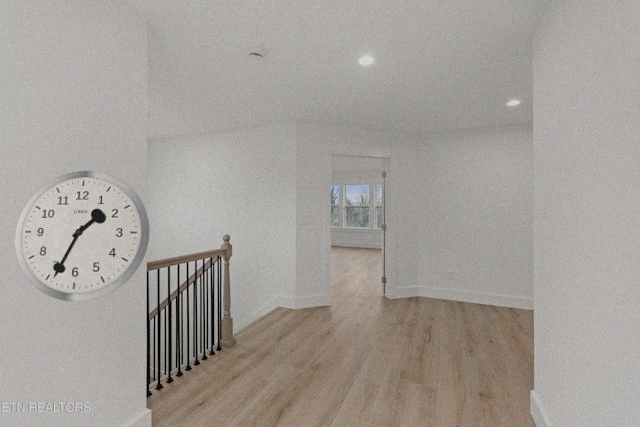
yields h=1 m=34
